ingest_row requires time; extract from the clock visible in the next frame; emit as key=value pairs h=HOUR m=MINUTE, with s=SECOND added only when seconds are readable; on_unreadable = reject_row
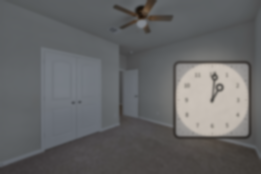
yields h=1 m=1
